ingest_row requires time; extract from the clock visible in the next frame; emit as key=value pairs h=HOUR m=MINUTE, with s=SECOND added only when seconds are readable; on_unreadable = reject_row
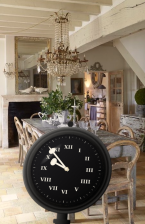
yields h=9 m=53
